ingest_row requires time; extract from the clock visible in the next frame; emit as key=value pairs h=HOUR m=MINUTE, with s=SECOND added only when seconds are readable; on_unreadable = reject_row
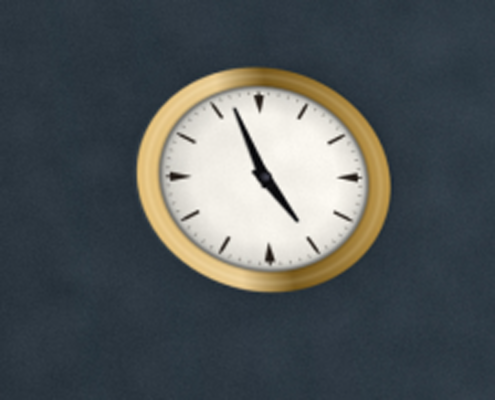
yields h=4 m=57
